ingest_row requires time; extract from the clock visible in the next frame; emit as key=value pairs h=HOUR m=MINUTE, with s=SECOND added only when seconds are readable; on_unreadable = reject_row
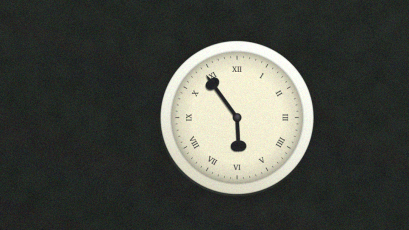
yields h=5 m=54
